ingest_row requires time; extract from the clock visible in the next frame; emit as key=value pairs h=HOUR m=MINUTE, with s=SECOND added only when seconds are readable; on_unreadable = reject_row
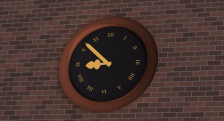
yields h=8 m=52
